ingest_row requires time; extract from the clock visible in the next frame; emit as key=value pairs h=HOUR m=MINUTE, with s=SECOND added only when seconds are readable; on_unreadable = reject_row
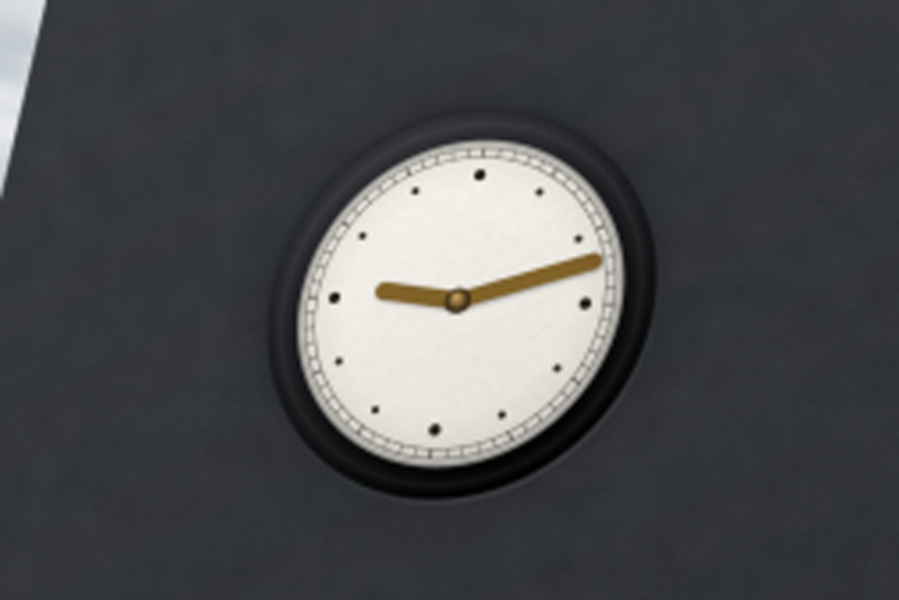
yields h=9 m=12
